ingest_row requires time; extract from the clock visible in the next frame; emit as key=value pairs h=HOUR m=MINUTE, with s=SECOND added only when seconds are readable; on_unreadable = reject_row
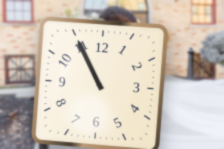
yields h=10 m=55
